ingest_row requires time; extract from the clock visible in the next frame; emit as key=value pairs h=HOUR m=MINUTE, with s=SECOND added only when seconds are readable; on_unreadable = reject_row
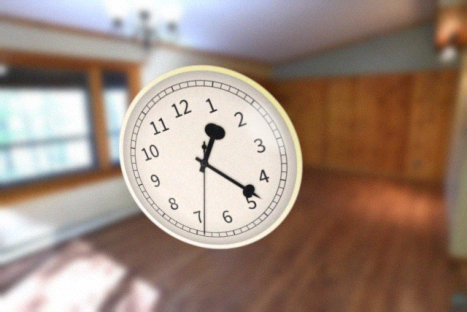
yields h=1 m=23 s=34
